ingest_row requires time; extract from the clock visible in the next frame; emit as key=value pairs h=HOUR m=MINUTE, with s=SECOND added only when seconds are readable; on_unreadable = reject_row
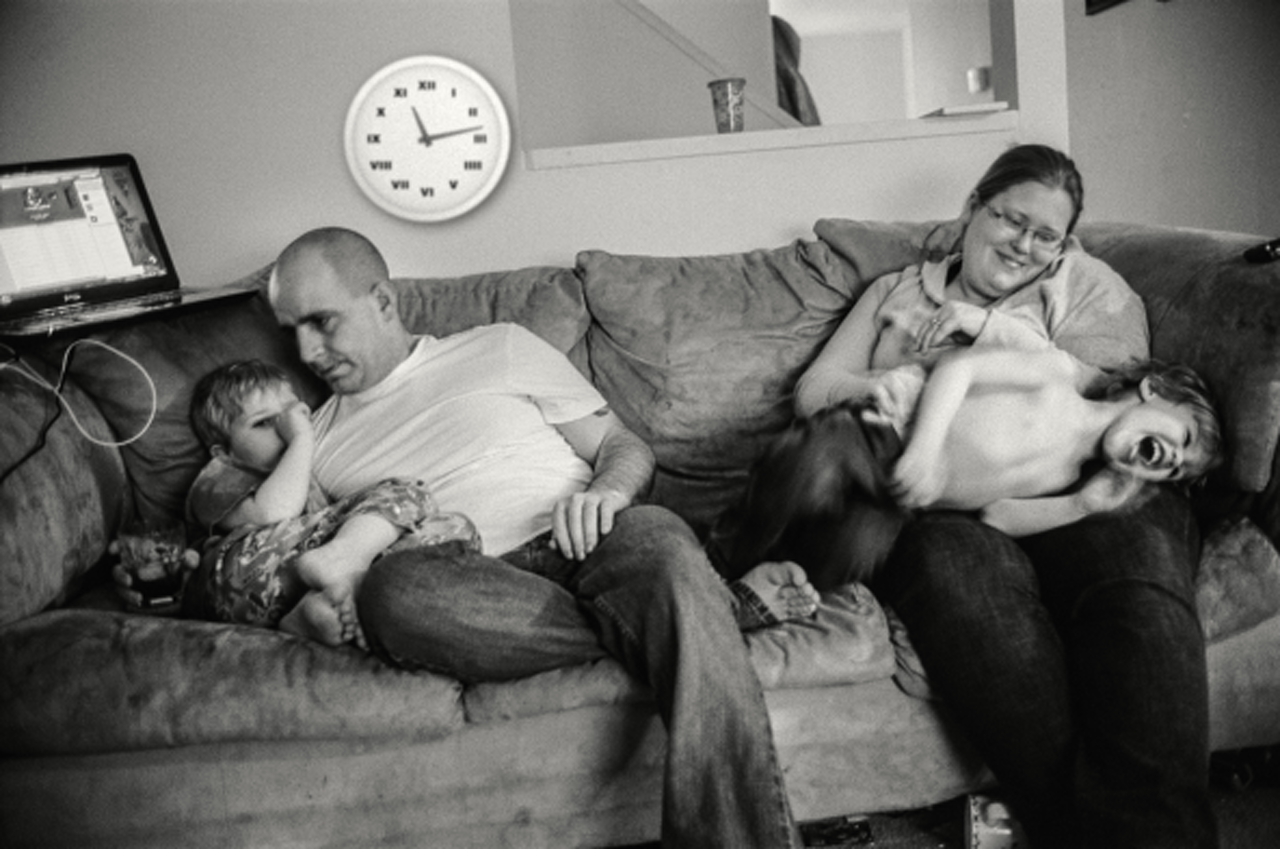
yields h=11 m=13
